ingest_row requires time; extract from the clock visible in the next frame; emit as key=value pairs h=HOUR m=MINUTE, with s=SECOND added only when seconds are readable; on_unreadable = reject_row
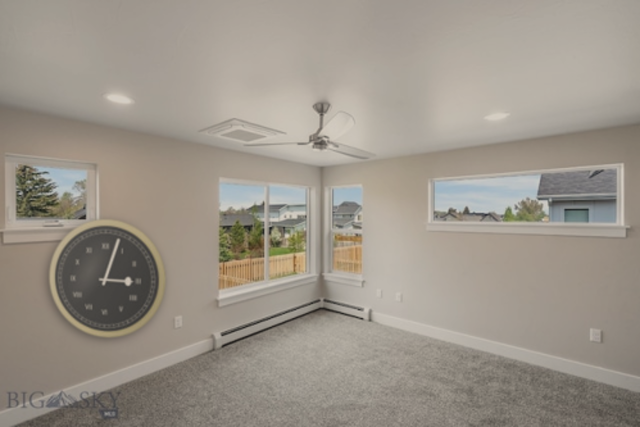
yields h=3 m=3
